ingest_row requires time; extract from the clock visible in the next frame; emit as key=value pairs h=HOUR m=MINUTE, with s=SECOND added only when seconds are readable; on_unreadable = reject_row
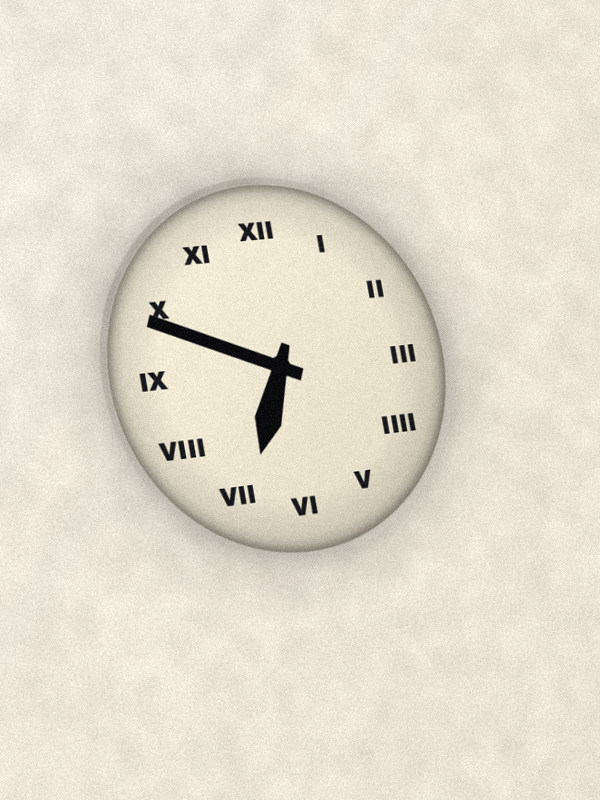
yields h=6 m=49
